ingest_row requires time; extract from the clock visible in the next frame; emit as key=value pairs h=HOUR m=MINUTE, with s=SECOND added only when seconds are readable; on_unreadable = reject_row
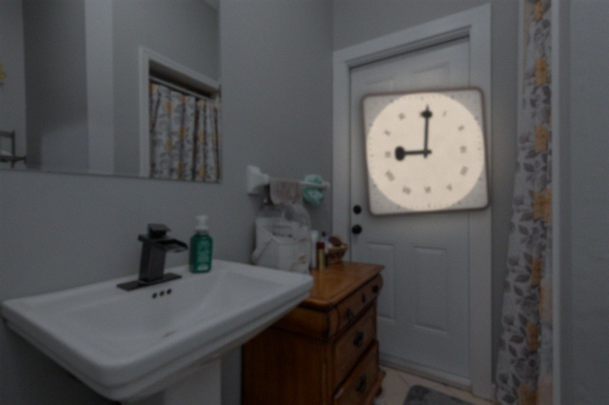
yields h=9 m=1
